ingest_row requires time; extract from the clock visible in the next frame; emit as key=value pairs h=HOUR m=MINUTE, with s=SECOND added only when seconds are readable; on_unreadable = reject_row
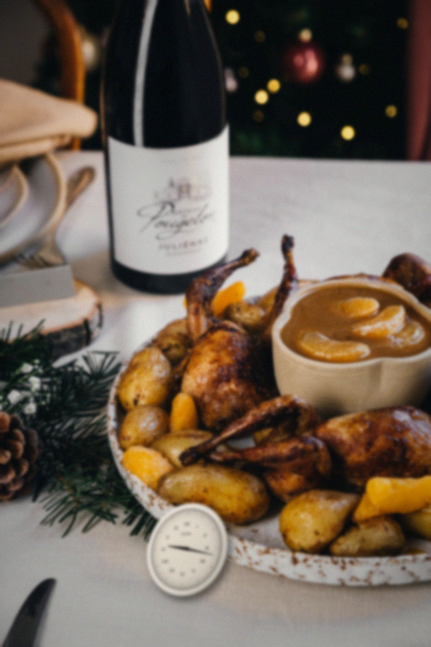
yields h=9 m=17
